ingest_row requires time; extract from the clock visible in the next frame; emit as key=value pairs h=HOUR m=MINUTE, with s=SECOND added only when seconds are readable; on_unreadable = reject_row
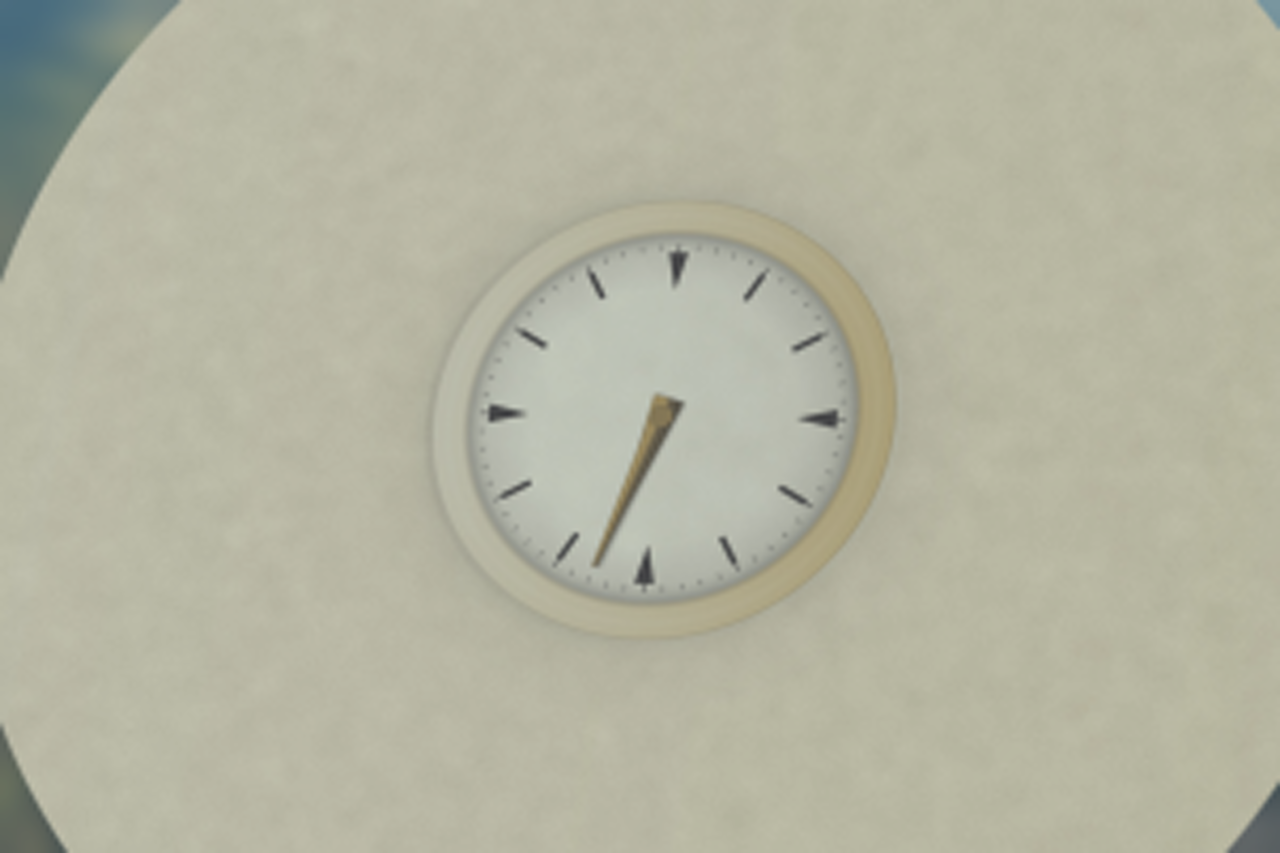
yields h=6 m=33
